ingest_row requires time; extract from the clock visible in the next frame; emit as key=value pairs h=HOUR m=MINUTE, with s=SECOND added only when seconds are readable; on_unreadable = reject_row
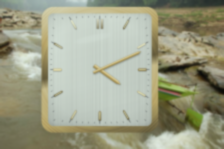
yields h=4 m=11
